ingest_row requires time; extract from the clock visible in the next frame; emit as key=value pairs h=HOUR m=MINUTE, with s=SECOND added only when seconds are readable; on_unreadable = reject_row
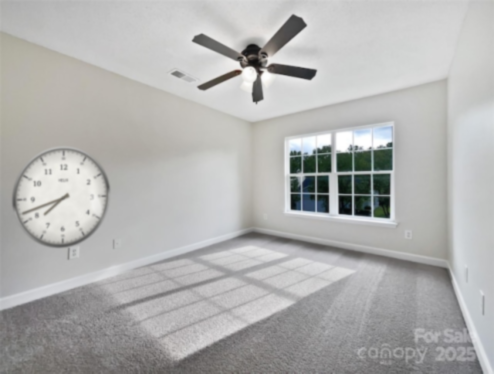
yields h=7 m=42
